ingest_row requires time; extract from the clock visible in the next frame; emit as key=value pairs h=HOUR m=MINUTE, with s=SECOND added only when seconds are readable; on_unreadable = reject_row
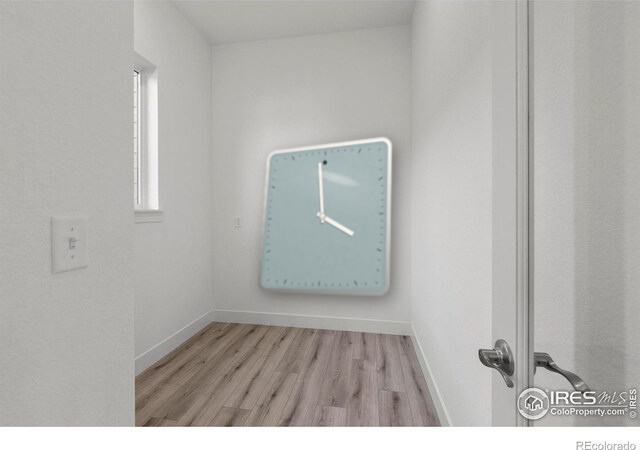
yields h=3 m=59
